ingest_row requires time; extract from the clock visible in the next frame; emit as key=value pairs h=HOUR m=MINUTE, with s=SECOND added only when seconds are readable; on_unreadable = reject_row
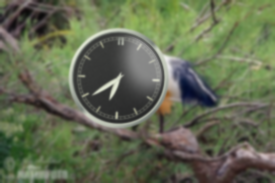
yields h=6 m=39
